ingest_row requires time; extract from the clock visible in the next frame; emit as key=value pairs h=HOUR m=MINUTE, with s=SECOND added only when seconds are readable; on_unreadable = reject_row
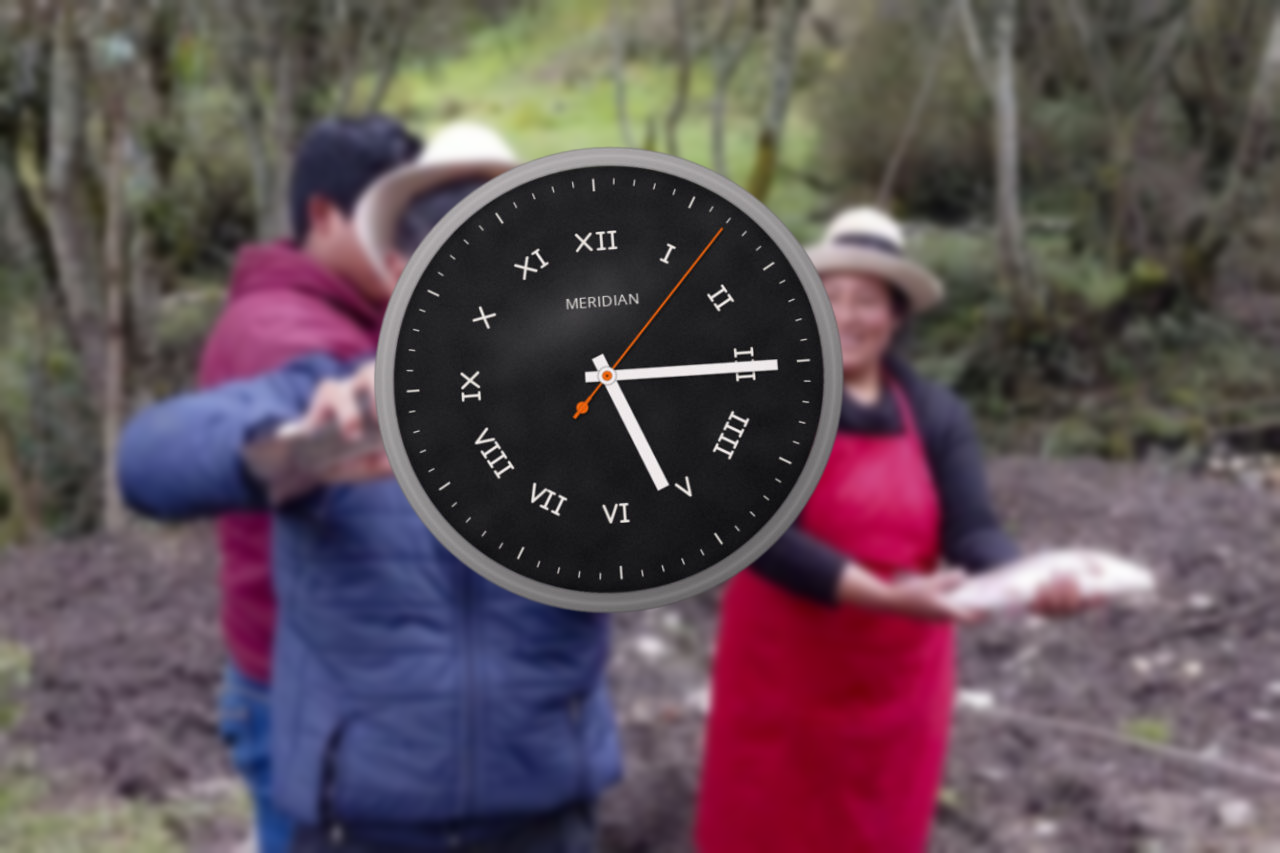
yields h=5 m=15 s=7
